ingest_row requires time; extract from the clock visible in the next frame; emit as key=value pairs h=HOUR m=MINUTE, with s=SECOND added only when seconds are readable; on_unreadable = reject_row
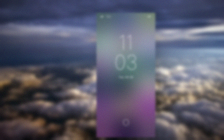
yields h=11 m=3
